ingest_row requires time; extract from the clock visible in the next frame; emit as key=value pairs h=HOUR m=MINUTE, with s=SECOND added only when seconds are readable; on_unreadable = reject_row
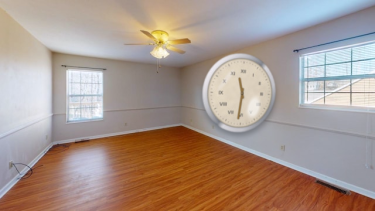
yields h=11 m=31
